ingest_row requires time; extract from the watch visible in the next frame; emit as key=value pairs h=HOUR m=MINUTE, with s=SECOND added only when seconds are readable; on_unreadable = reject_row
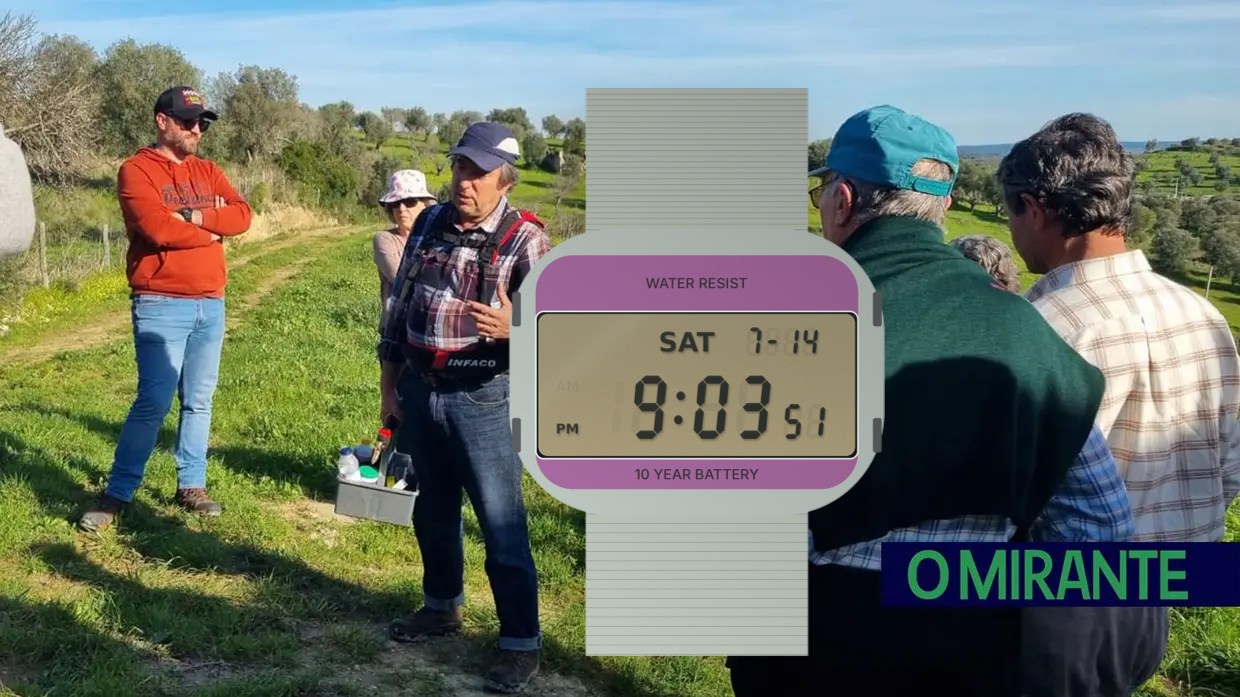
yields h=9 m=3 s=51
